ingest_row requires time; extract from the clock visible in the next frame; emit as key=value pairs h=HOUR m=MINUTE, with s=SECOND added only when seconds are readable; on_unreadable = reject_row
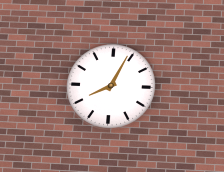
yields h=8 m=4
